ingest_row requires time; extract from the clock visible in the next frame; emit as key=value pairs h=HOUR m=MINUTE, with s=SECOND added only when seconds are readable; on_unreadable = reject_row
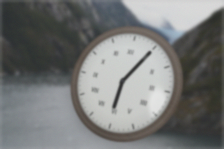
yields h=6 m=5
